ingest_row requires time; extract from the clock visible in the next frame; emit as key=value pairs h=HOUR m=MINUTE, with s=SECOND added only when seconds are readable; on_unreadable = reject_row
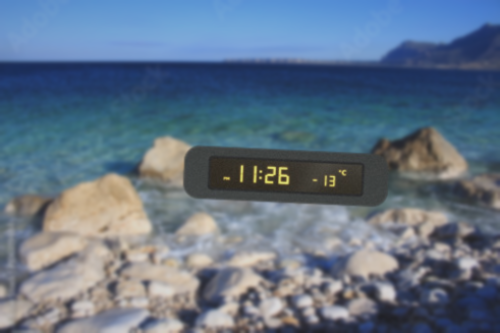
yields h=11 m=26
